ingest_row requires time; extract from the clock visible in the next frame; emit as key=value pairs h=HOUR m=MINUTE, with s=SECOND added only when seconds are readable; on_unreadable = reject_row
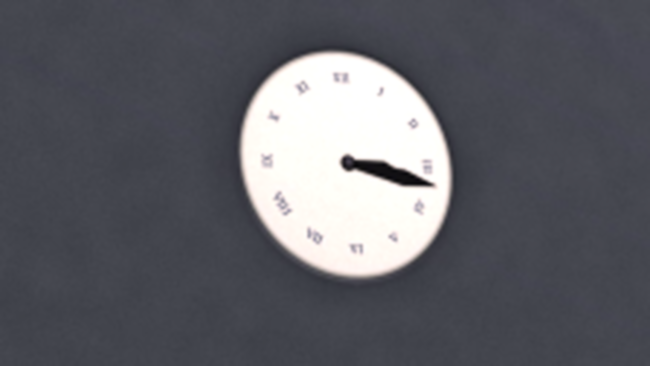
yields h=3 m=17
